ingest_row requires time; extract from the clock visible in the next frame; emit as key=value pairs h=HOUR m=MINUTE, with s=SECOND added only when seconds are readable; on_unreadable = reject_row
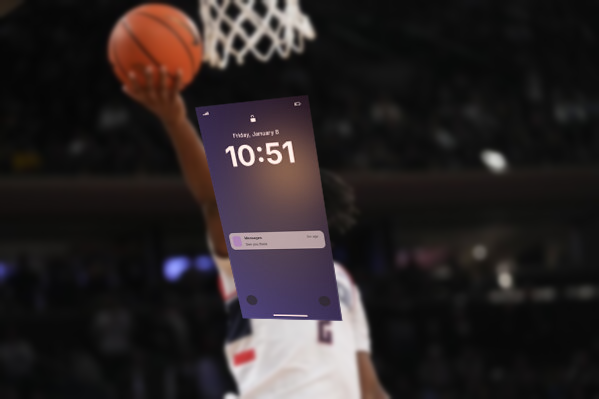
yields h=10 m=51
